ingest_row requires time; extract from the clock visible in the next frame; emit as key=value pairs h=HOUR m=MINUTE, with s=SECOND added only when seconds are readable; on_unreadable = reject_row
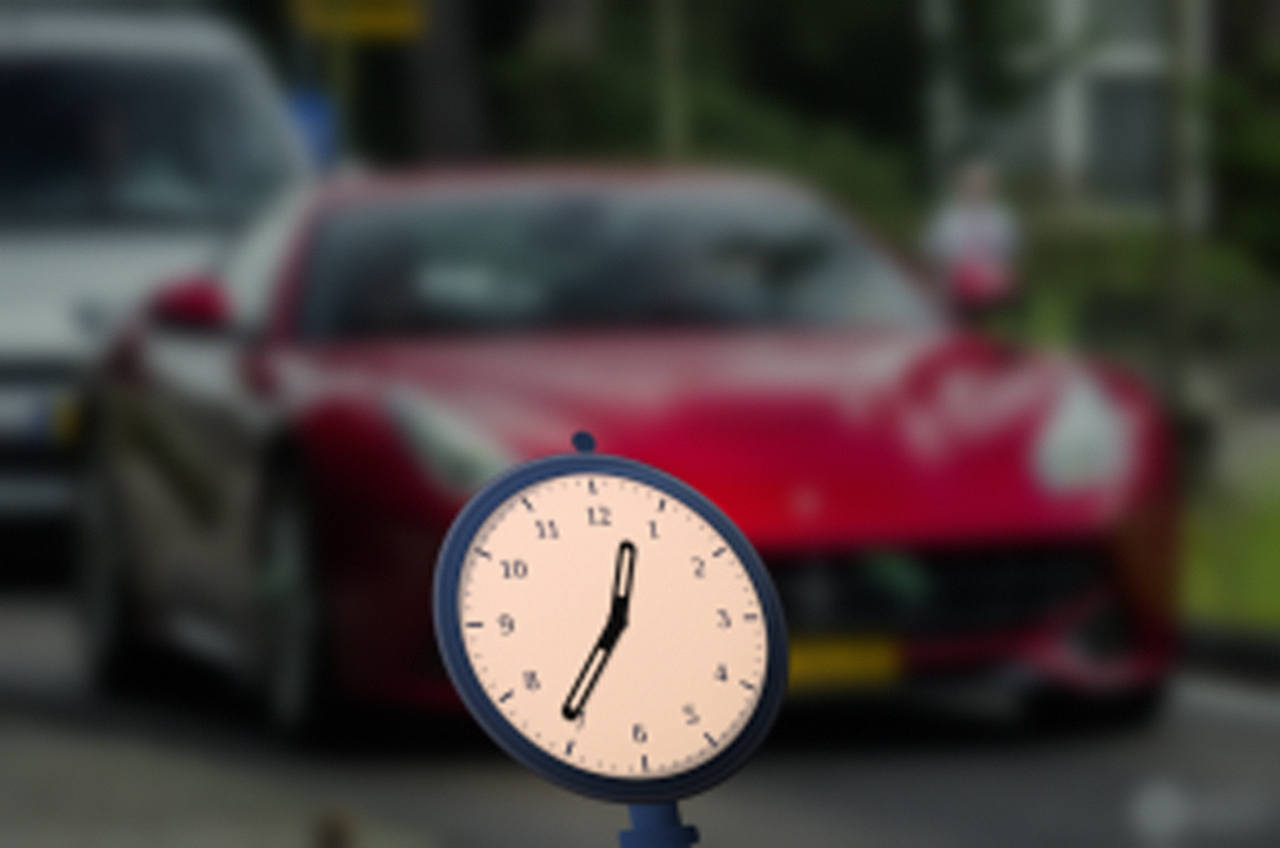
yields h=12 m=36
